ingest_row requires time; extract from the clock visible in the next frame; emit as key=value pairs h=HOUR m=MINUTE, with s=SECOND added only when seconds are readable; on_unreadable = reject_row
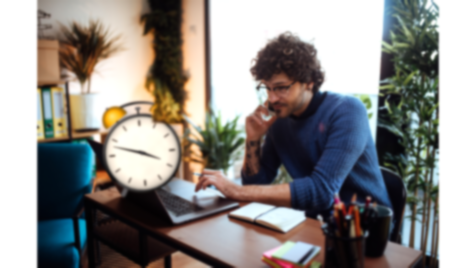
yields h=3 m=48
